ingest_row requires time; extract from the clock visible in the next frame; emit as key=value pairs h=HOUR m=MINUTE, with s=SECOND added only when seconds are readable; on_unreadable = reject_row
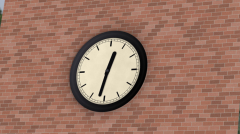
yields h=12 m=32
